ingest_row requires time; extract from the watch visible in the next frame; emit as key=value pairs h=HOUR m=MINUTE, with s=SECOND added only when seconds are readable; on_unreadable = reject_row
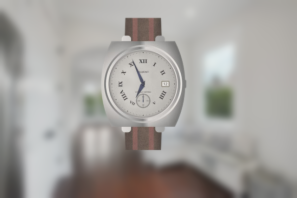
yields h=6 m=56
